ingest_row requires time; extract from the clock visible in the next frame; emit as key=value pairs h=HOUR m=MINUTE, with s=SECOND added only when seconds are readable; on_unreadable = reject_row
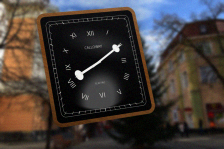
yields h=8 m=10
